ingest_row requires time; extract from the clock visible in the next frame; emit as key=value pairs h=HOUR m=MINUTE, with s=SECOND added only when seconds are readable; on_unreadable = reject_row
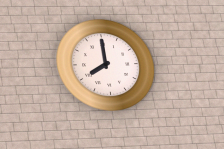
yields h=8 m=0
